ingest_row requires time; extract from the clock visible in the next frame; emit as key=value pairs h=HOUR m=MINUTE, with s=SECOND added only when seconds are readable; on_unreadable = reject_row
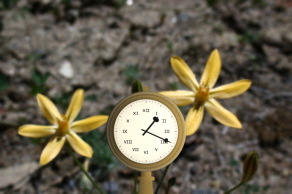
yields h=1 m=19
